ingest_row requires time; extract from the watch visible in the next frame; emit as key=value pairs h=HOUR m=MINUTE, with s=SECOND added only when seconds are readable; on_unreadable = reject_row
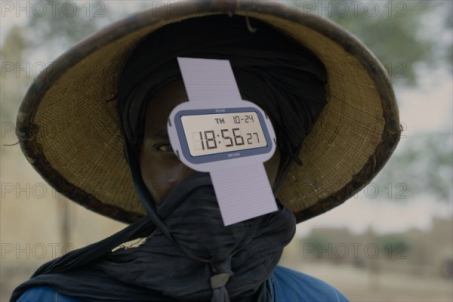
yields h=18 m=56 s=27
